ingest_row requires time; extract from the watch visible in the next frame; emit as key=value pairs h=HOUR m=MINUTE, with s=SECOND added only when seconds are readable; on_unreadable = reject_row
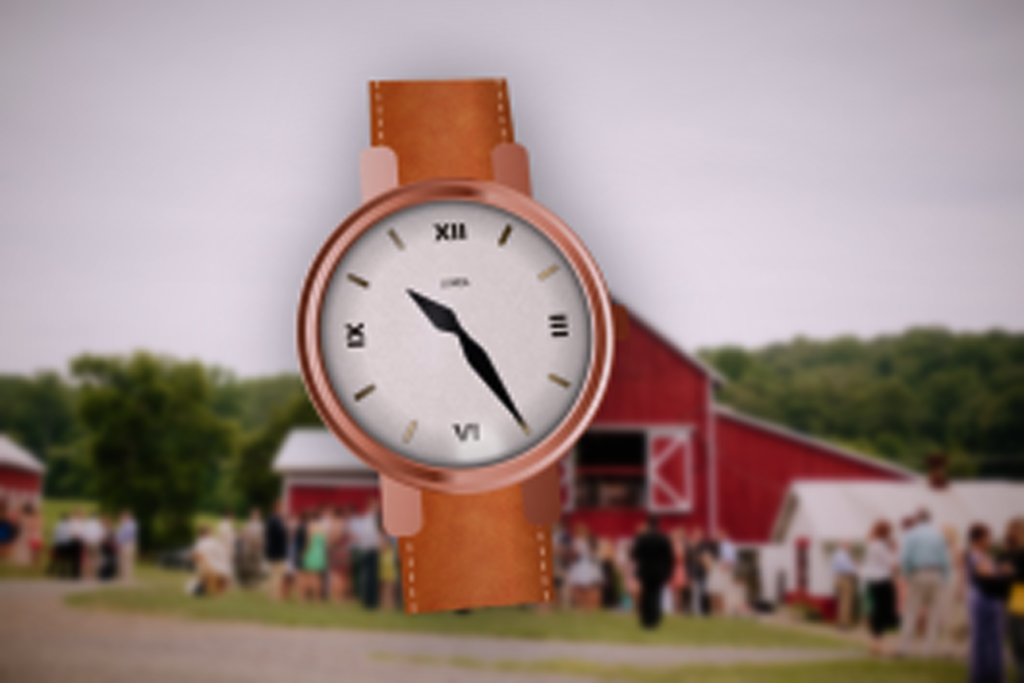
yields h=10 m=25
